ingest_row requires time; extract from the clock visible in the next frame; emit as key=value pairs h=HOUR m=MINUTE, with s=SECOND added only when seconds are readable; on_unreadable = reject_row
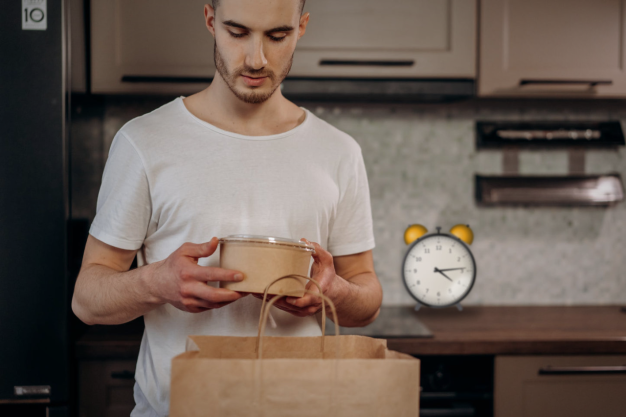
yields h=4 m=14
